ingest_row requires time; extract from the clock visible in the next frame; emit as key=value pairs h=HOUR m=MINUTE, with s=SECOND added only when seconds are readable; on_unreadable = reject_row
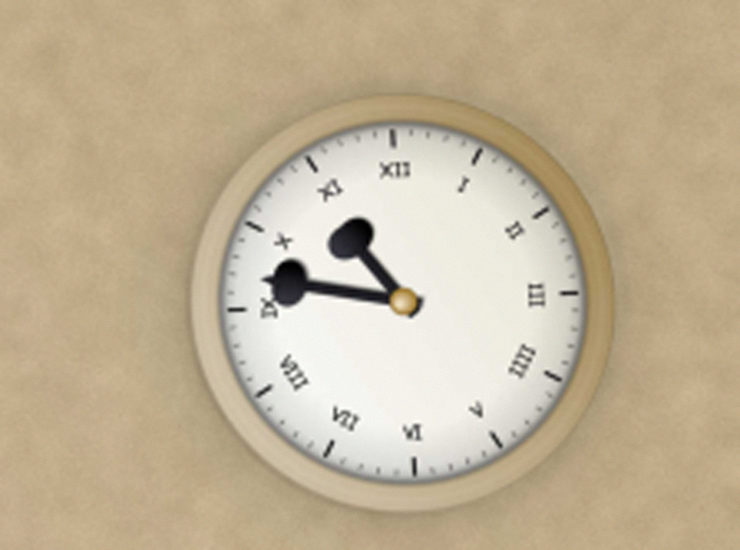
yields h=10 m=47
